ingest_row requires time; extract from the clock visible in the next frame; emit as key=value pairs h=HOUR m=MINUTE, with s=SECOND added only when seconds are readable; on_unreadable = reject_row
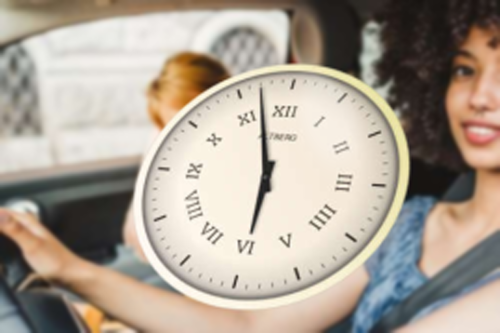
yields h=5 m=57
